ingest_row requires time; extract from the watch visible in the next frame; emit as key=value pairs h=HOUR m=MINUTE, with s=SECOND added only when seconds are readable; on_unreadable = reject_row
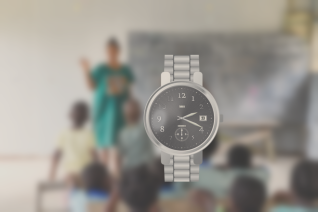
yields h=2 m=19
